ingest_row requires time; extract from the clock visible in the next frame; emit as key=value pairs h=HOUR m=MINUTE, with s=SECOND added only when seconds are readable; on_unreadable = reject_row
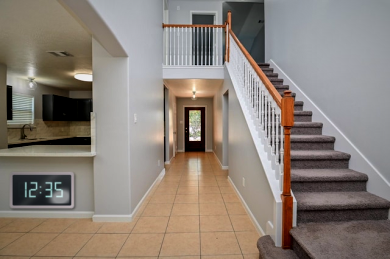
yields h=12 m=35
